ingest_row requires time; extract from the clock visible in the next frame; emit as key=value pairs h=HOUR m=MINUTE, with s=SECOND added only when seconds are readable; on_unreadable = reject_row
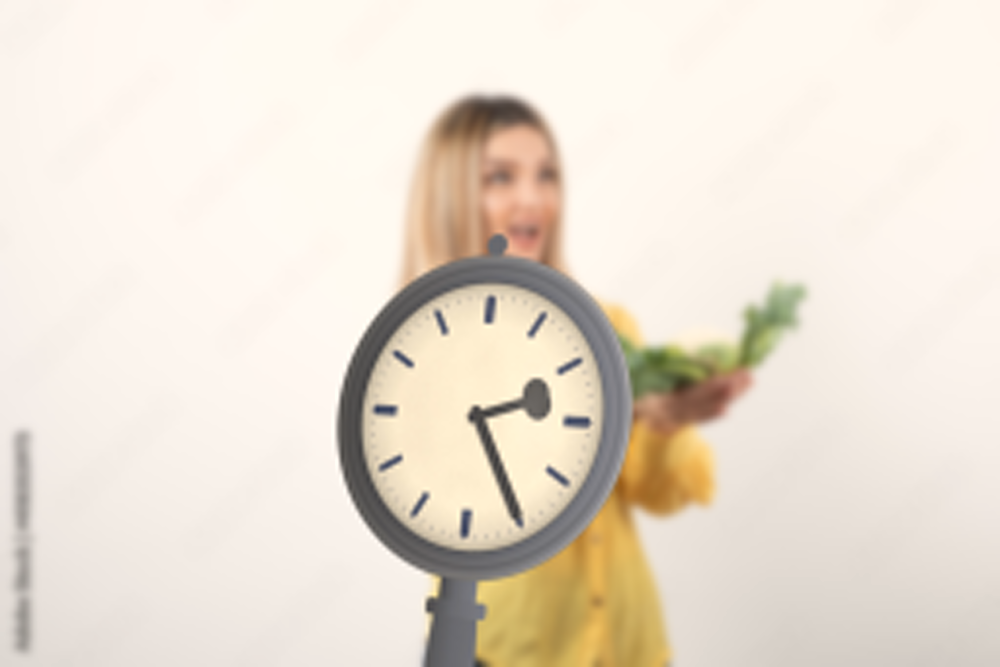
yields h=2 m=25
